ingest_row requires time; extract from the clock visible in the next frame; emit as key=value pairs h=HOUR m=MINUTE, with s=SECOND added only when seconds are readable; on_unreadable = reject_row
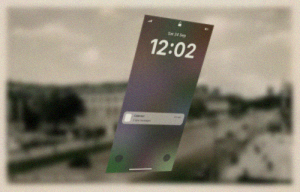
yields h=12 m=2
